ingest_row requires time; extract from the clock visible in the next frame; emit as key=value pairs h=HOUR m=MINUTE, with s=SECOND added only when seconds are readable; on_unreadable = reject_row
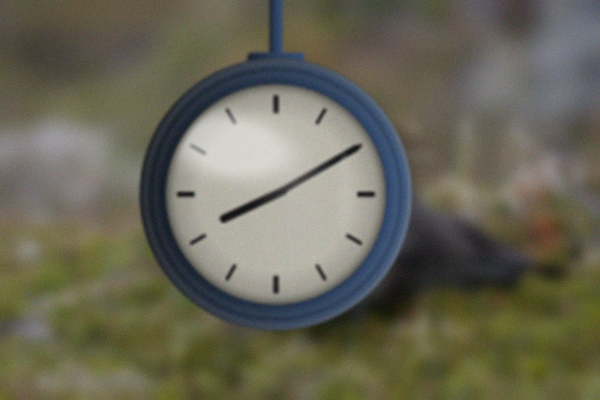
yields h=8 m=10
